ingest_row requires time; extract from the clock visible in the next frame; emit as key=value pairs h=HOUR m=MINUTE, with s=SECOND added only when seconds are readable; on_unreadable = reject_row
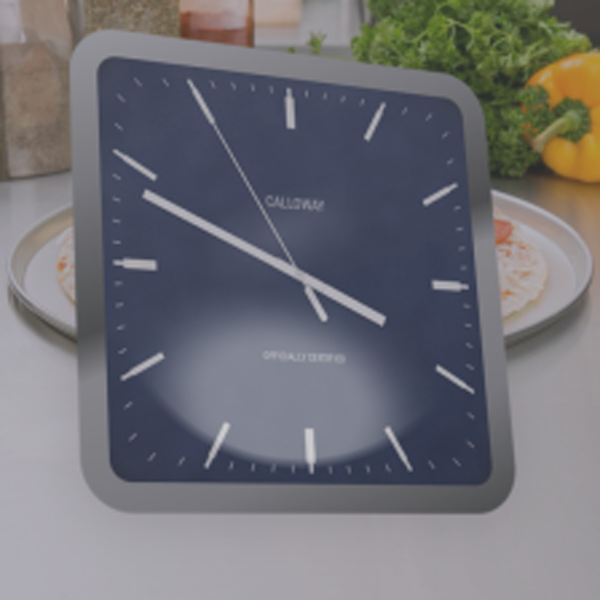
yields h=3 m=48 s=55
